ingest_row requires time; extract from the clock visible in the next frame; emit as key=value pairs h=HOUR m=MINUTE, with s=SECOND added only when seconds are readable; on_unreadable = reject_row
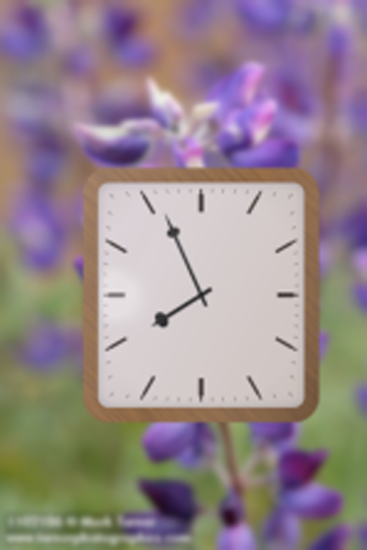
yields h=7 m=56
